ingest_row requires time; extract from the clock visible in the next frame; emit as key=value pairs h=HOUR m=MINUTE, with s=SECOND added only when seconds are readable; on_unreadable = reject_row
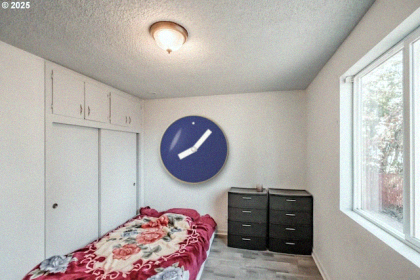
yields h=8 m=7
